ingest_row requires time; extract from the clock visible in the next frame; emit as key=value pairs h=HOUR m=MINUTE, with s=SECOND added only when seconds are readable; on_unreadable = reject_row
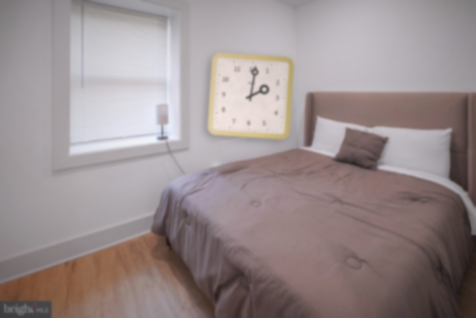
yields h=2 m=1
